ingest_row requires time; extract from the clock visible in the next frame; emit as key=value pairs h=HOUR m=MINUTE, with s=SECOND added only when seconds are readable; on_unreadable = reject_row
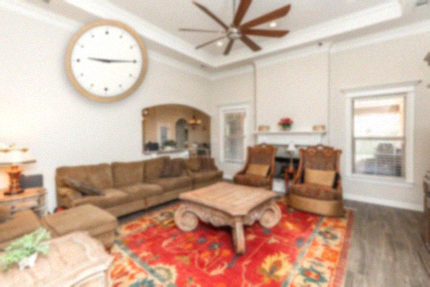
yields h=9 m=15
